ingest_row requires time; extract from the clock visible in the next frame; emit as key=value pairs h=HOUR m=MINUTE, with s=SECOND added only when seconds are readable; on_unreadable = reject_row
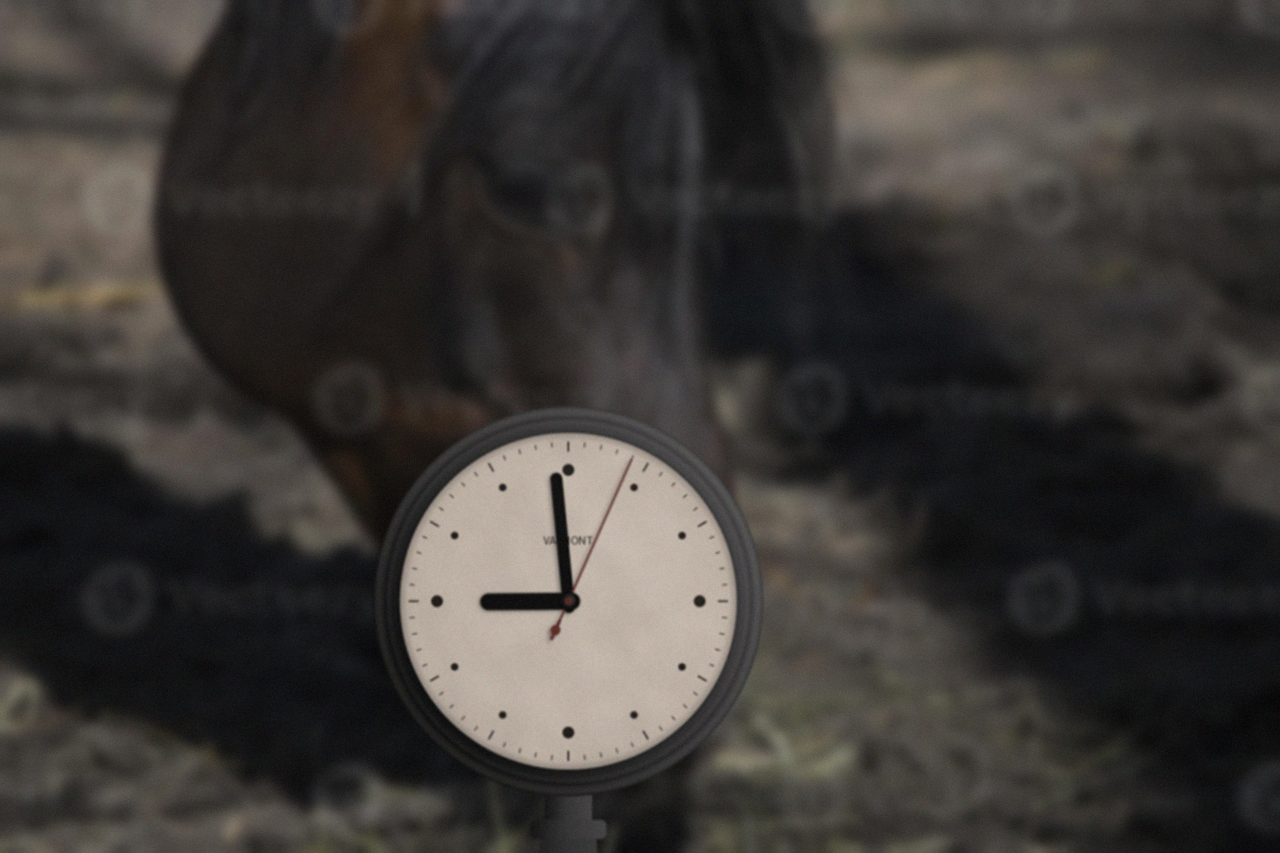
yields h=8 m=59 s=4
